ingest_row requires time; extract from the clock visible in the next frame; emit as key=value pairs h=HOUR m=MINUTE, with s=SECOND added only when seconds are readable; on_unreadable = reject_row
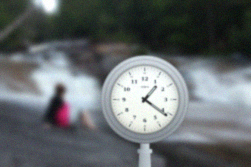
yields h=1 m=21
